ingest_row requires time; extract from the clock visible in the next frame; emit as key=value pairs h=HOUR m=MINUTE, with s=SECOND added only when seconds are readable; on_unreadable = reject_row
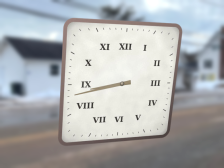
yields h=8 m=43
